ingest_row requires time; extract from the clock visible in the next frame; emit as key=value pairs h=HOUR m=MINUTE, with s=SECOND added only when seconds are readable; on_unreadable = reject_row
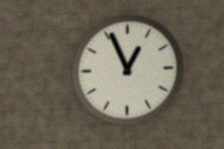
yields h=12 m=56
